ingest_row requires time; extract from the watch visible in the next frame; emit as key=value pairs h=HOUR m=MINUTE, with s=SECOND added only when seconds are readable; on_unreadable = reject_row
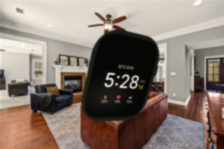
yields h=5 m=28
